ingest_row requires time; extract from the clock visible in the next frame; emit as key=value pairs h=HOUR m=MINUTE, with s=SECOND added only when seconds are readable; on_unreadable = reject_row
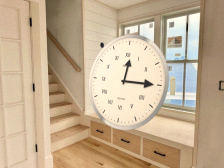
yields h=12 m=15
